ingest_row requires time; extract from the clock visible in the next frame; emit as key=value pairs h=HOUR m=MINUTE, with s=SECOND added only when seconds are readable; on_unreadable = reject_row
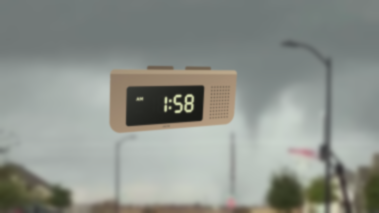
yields h=1 m=58
